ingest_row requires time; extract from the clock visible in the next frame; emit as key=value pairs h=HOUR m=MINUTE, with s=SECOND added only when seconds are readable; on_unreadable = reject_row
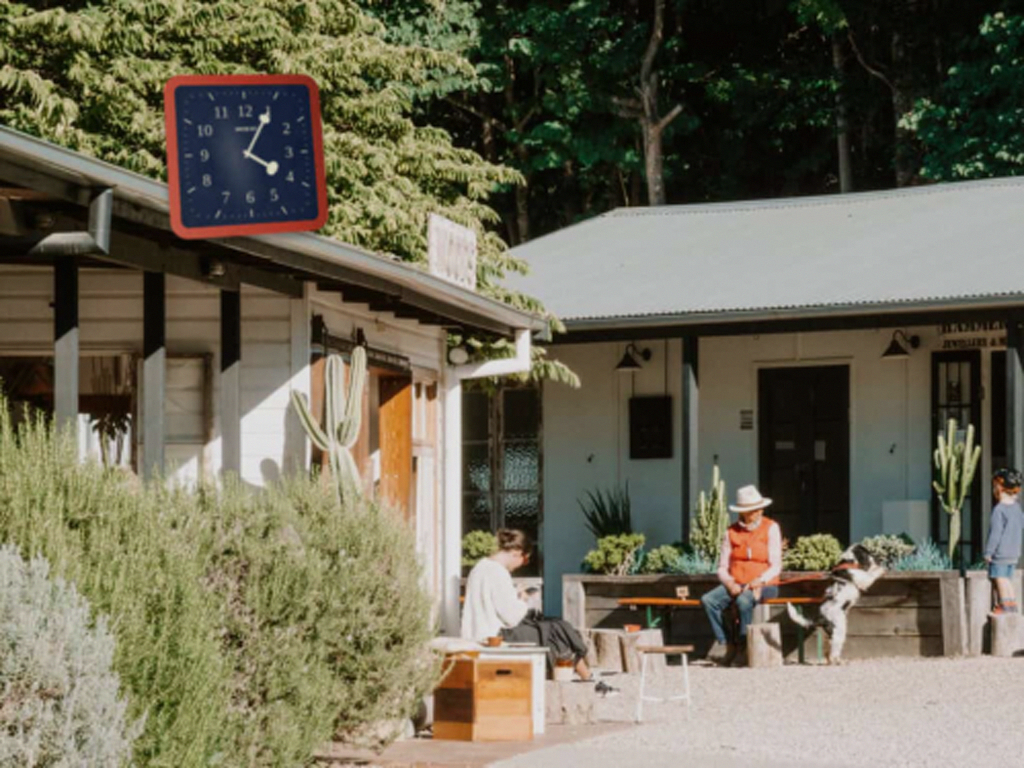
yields h=4 m=5
